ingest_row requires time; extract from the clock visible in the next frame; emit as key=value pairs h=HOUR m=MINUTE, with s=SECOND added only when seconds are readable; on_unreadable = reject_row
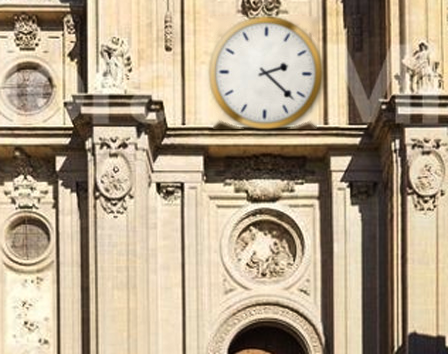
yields h=2 m=22
